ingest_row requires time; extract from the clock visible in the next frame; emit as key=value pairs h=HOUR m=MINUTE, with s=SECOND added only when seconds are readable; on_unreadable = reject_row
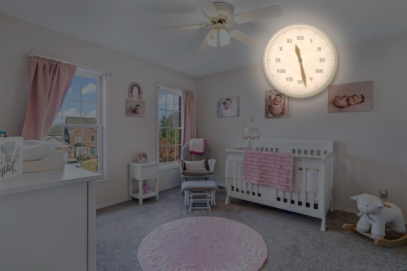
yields h=11 m=28
